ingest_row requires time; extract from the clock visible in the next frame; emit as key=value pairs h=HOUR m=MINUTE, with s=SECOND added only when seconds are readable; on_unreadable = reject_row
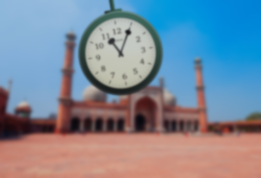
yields h=11 m=5
